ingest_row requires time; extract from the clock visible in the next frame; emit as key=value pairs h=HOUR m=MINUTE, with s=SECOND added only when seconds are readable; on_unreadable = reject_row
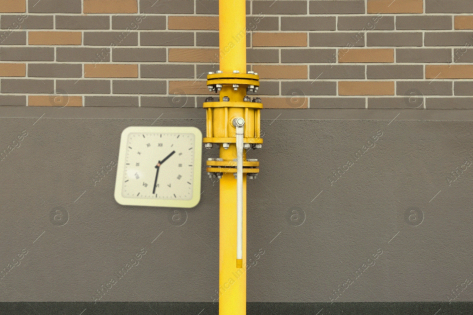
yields h=1 m=31
